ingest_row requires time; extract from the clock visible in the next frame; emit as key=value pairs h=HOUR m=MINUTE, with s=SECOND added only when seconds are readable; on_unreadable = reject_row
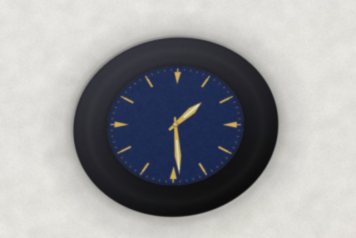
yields h=1 m=29
